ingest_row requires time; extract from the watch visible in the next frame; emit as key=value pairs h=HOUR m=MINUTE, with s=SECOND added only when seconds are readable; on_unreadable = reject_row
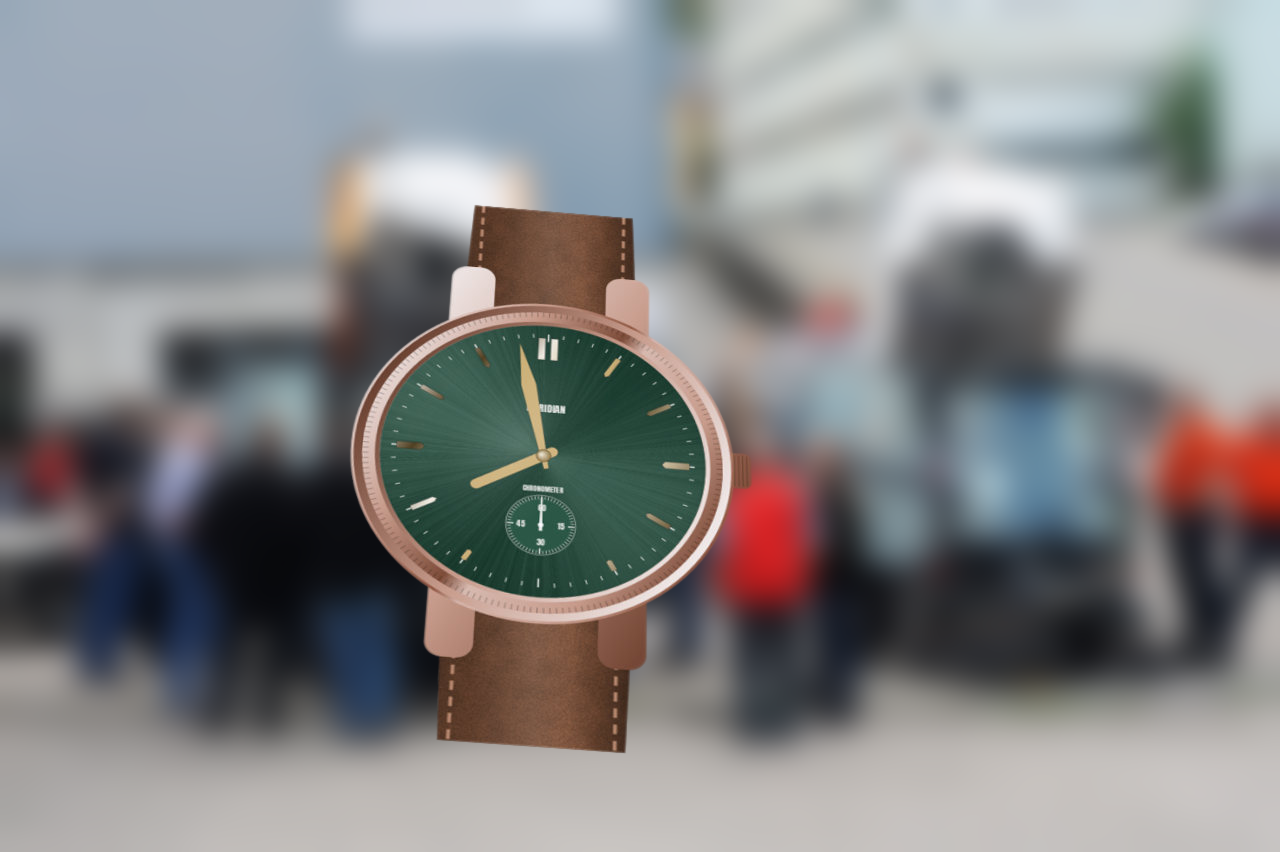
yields h=7 m=58
